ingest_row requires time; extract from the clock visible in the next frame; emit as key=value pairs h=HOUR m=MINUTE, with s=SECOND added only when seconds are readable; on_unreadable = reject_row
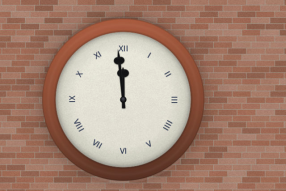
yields h=11 m=59
